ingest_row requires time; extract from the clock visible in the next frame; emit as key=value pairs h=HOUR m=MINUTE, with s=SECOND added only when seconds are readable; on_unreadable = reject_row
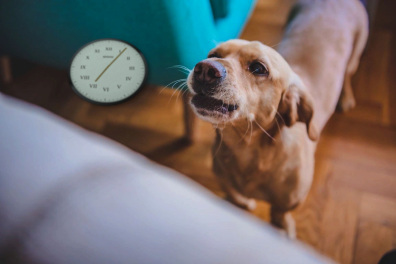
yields h=7 m=6
